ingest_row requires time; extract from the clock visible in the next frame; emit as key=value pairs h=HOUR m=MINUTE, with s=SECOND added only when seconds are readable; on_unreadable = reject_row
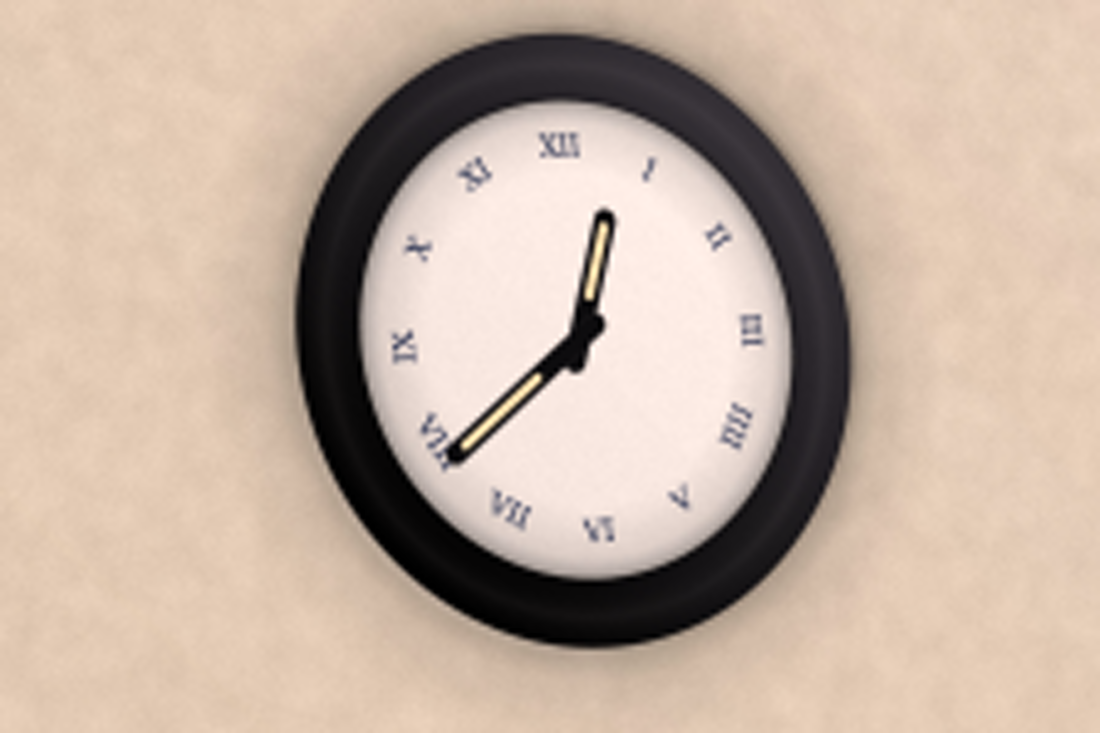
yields h=12 m=39
